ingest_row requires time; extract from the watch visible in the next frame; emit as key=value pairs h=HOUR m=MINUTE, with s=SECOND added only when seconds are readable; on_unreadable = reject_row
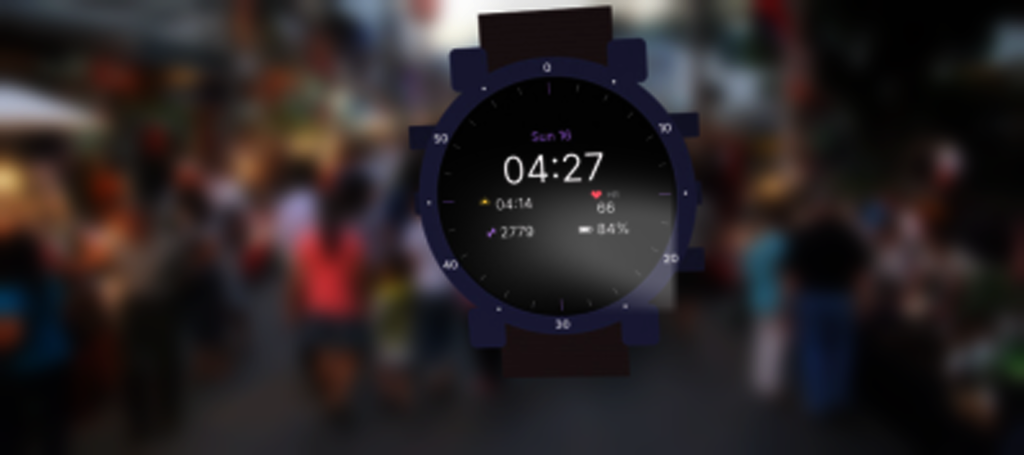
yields h=4 m=27
